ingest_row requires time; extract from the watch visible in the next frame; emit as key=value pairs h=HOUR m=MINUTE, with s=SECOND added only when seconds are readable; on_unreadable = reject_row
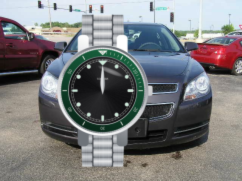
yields h=12 m=0
